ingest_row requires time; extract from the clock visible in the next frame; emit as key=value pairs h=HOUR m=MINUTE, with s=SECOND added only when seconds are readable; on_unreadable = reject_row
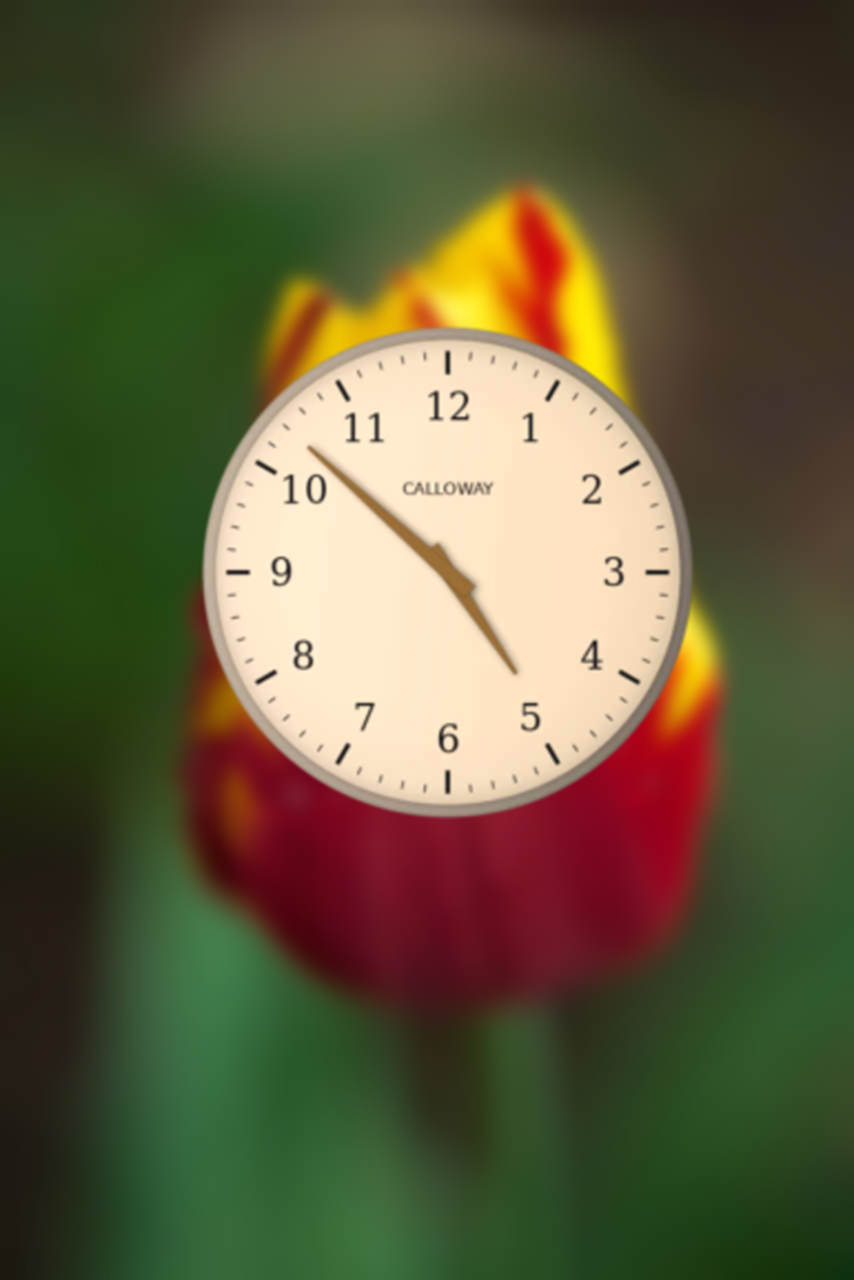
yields h=4 m=52
